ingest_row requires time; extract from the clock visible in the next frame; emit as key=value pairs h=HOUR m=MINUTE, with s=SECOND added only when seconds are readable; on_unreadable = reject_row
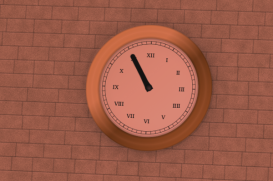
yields h=10 m=55
